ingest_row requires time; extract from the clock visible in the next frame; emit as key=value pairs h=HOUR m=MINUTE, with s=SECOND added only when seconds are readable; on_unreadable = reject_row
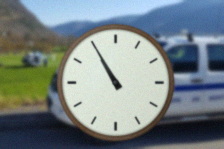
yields h=10 m=55
